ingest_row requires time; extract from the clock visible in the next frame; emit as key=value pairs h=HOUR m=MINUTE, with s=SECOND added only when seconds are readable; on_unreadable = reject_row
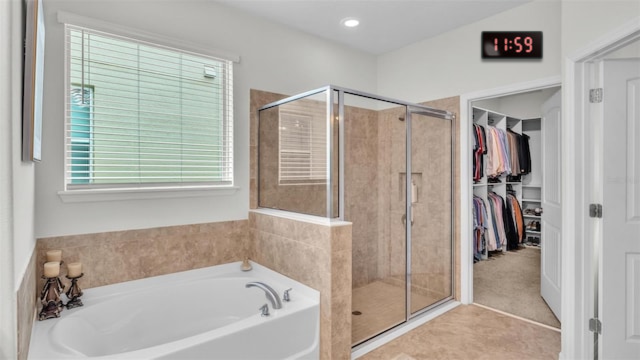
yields h=11 m=59
